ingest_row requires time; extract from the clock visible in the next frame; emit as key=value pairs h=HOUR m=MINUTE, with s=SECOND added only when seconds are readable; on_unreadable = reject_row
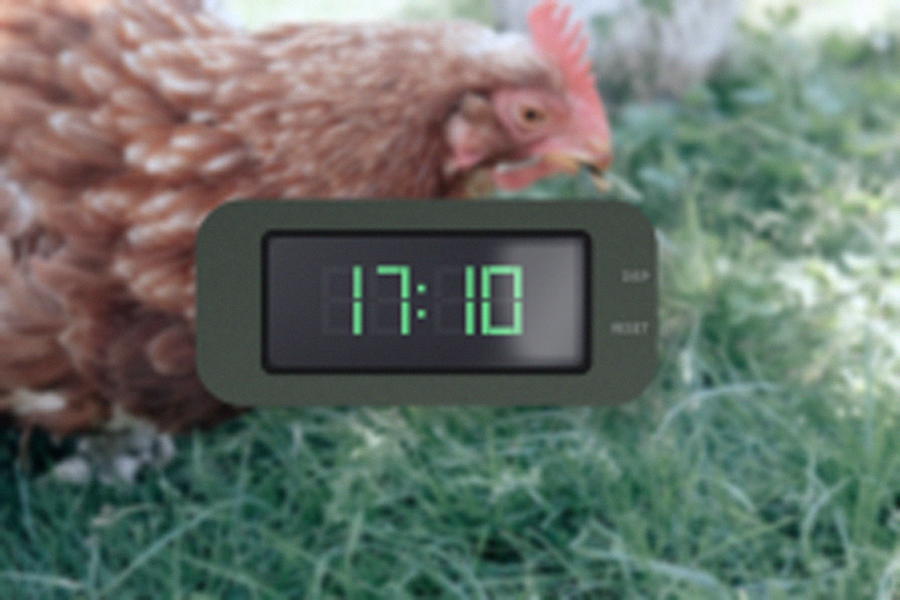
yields h=17 m=10
